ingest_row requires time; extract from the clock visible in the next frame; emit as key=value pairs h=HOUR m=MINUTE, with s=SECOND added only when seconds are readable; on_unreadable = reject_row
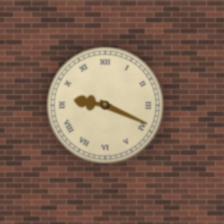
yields h=9 m=19
